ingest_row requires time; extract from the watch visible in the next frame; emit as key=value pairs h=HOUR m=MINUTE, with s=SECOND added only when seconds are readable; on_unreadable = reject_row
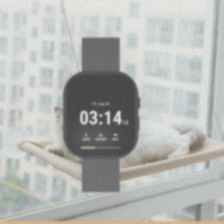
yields h=3 m=14
